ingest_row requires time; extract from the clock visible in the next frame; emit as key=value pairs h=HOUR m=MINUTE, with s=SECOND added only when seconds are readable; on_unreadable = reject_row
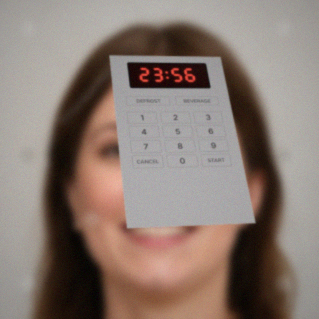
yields h=23 m=56
